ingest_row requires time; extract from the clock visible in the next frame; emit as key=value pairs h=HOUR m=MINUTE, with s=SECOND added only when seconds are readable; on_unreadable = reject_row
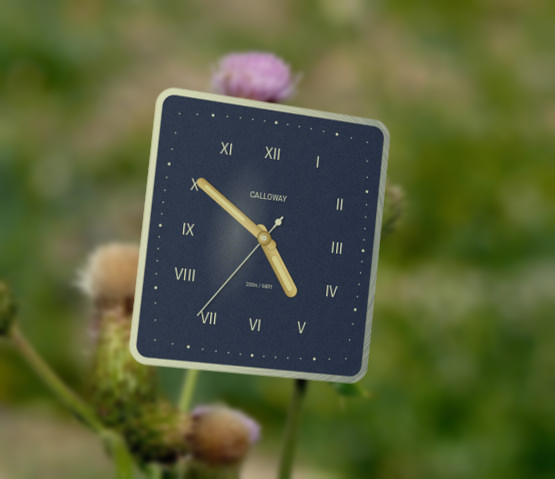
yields h=4 m=50 s=36
